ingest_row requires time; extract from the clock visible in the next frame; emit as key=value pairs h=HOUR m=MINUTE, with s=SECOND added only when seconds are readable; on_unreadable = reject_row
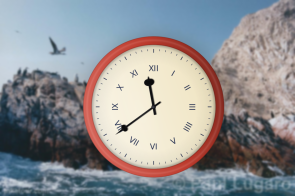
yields h=11 m=39
